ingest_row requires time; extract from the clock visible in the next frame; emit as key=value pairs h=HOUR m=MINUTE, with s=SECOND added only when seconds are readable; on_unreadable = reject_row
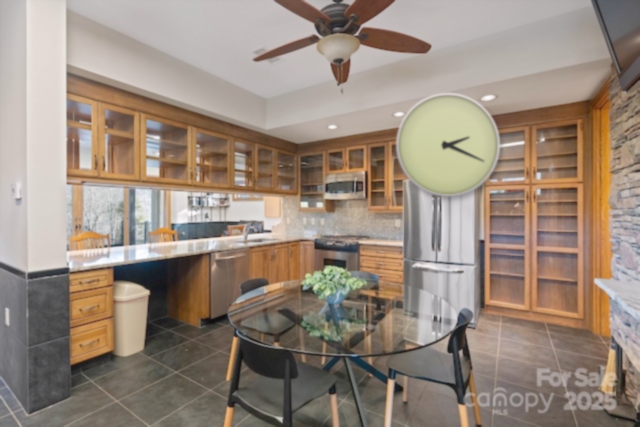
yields h=2 m=19
